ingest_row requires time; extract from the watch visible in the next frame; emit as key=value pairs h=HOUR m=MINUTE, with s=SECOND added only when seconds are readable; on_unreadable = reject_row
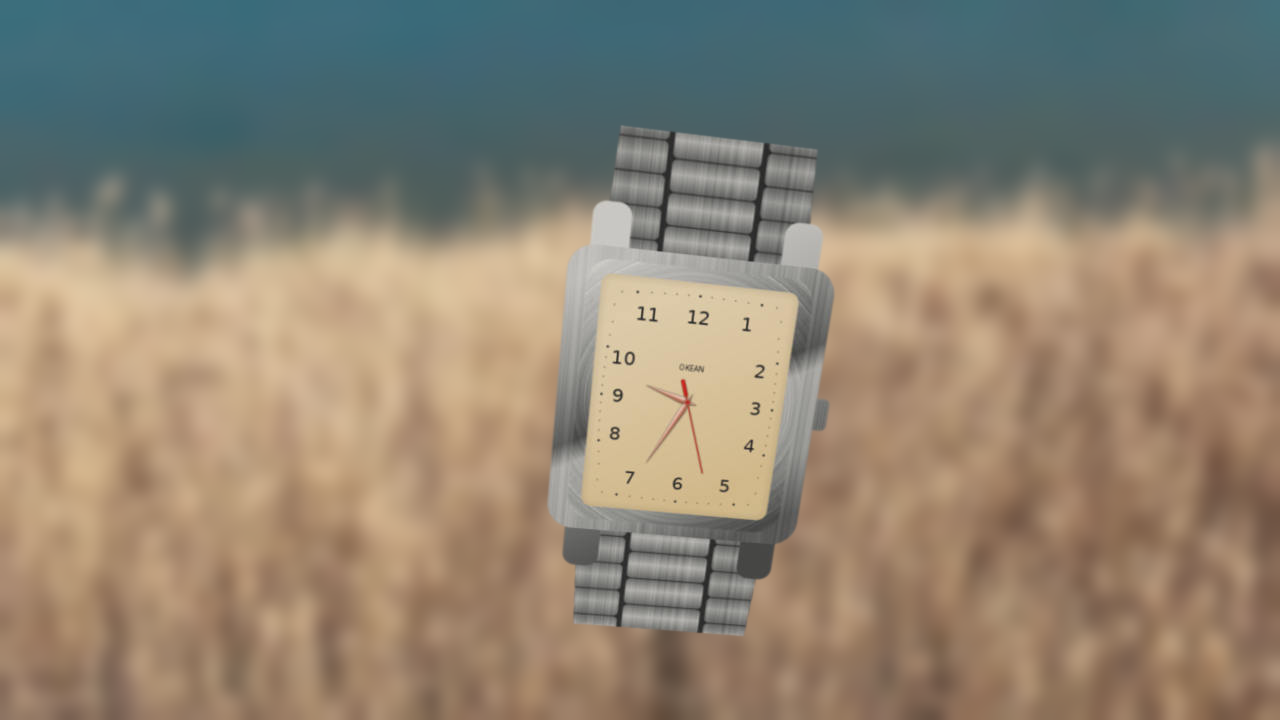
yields h=9 m=34 s=27
